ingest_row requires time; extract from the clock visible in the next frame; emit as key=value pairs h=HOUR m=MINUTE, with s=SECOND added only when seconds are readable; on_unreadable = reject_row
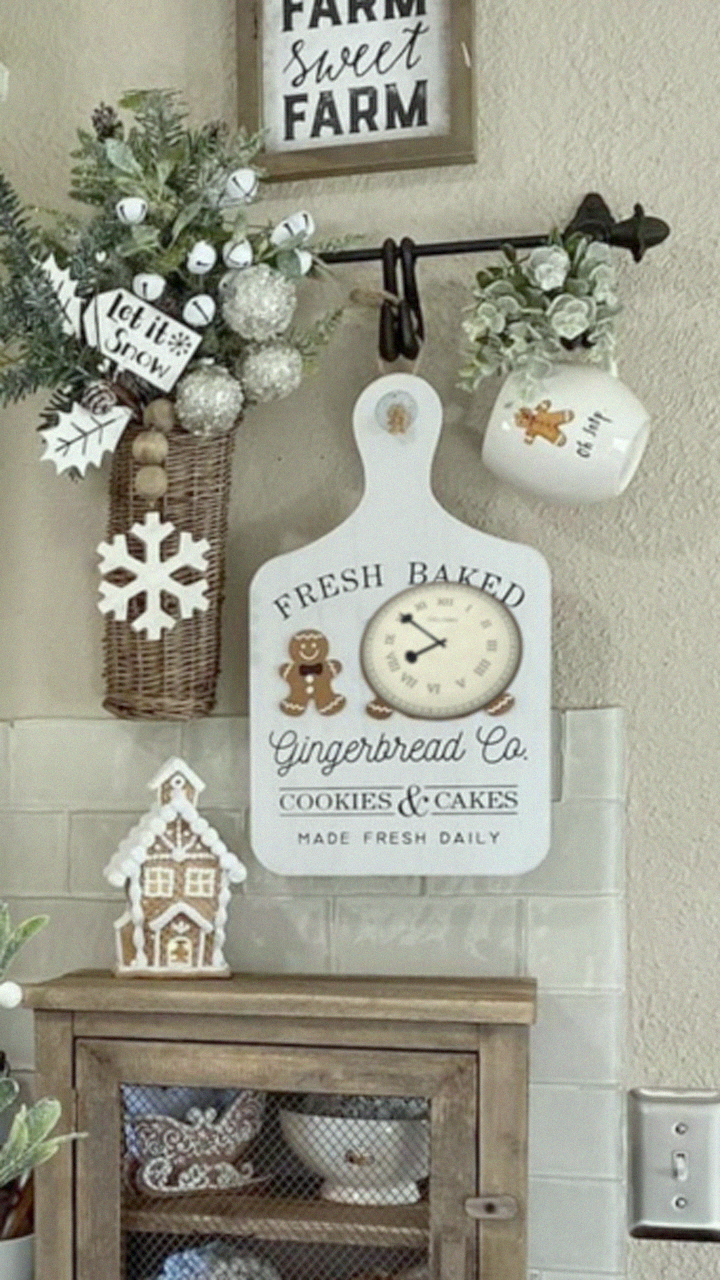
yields h=7 m=51
